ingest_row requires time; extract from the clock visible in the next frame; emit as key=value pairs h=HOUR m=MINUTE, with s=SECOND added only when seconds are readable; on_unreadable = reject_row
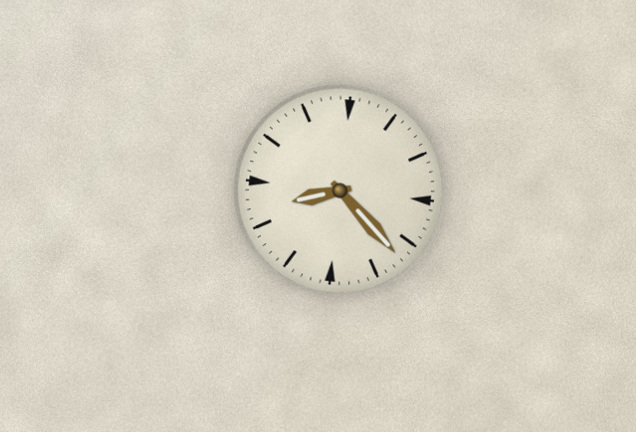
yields h=8 m=22
